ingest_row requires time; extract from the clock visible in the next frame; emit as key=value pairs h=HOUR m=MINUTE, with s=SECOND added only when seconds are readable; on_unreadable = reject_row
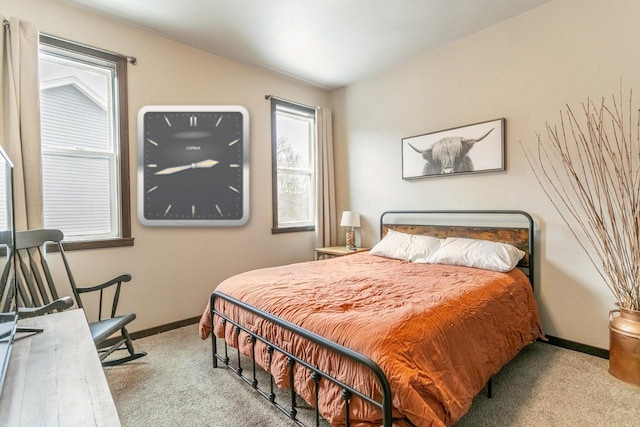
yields h=2 m=43
